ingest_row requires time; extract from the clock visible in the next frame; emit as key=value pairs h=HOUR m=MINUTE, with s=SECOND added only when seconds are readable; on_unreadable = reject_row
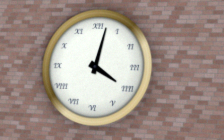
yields h=4 m=2
